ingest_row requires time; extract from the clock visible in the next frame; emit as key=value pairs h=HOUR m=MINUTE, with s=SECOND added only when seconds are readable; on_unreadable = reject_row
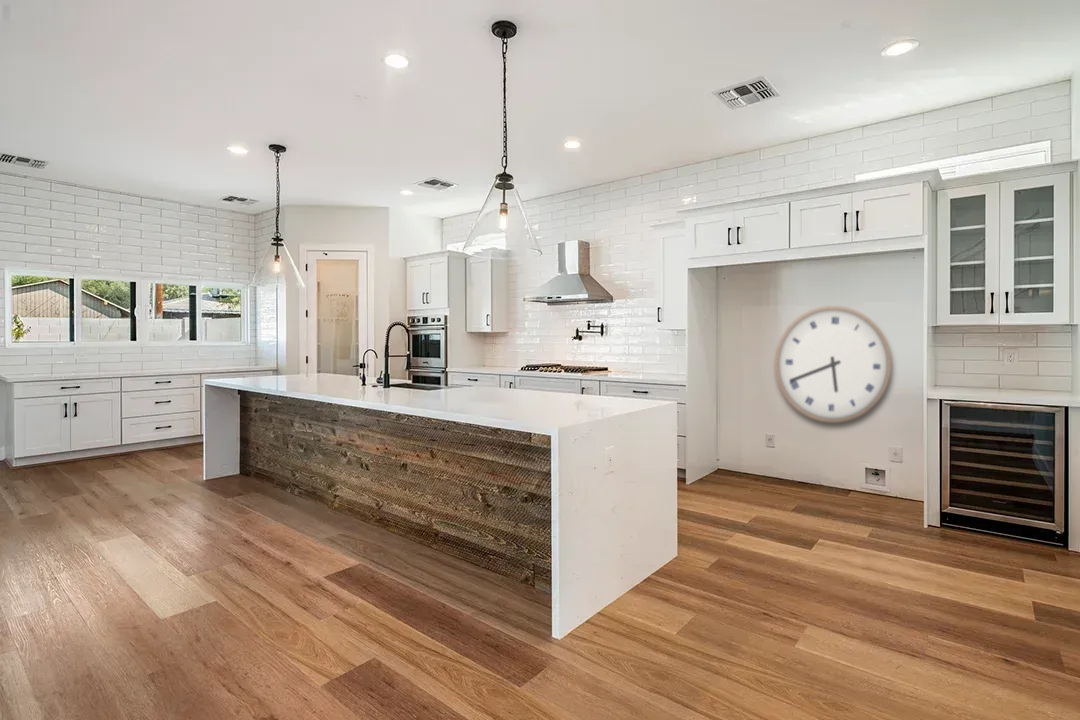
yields h=5 m=41
